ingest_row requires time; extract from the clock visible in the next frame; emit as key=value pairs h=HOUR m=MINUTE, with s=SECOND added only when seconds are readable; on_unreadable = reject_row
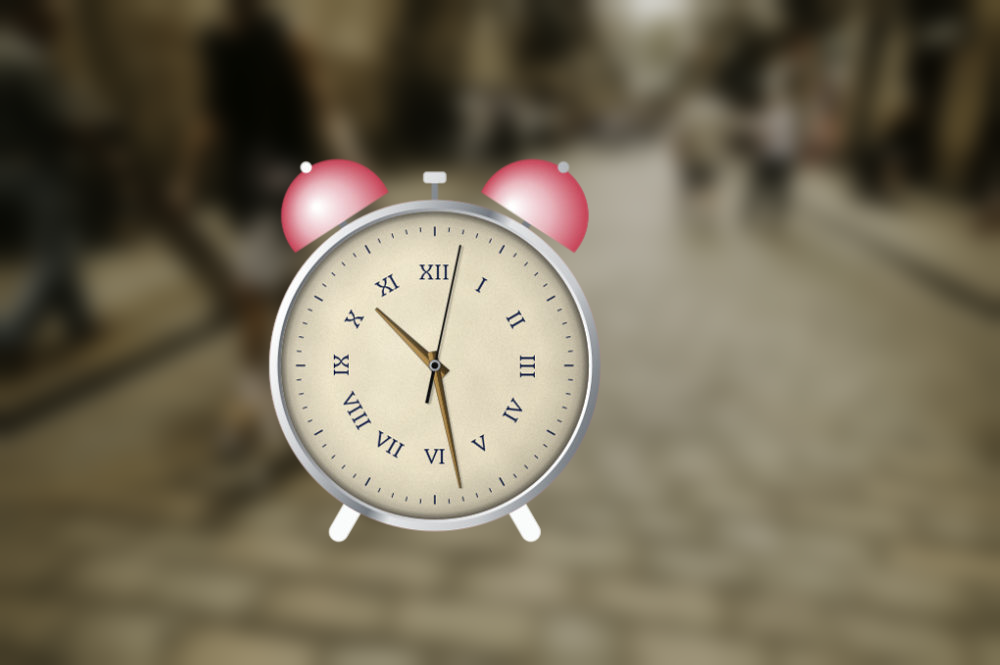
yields h=10 m=28 s=2
